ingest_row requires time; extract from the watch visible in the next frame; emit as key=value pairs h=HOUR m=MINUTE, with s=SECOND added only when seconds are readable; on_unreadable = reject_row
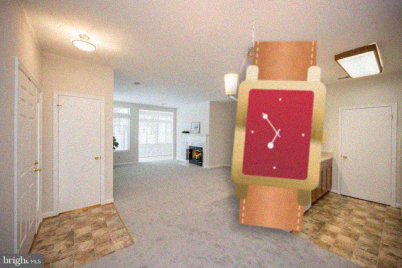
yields h=6 m=53
